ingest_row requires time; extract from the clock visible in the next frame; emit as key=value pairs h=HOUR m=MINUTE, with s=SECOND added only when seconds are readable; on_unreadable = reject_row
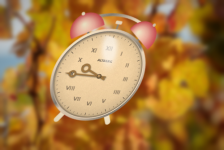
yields h=9 m=45
